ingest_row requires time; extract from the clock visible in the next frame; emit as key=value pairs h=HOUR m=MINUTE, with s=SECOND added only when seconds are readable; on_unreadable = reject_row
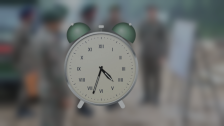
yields h=4 m=33
